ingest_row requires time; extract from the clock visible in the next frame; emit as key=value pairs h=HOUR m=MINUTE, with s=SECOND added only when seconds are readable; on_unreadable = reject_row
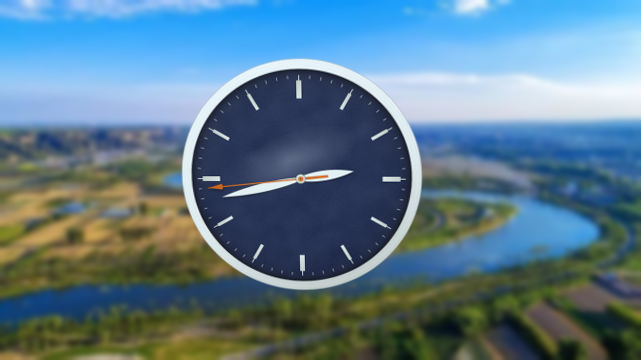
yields h=2 m=42 s=44
